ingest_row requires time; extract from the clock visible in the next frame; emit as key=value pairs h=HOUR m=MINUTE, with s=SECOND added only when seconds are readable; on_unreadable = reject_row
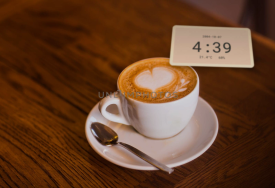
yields h=4 m=39
